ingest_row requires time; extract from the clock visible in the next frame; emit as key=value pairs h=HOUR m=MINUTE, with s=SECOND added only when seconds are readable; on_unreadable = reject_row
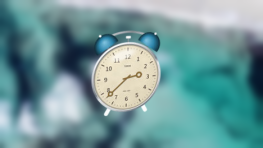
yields h=2 m=38
